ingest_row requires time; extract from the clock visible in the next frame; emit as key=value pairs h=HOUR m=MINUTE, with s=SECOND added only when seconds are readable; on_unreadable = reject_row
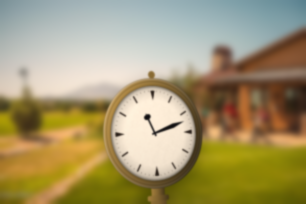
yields h=11 m=12
